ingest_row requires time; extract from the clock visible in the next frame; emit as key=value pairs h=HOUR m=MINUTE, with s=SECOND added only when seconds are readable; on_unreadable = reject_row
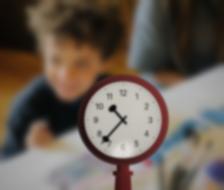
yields h=10 m=37
